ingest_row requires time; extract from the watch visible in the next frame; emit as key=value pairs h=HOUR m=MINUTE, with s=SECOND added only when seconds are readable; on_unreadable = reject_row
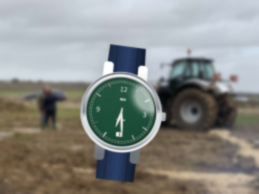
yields h=6 m=29
